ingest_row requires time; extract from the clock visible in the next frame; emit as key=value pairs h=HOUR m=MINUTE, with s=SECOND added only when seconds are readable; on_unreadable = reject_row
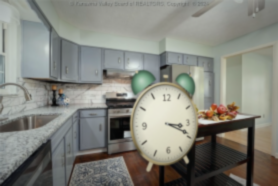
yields h=3 m=19
